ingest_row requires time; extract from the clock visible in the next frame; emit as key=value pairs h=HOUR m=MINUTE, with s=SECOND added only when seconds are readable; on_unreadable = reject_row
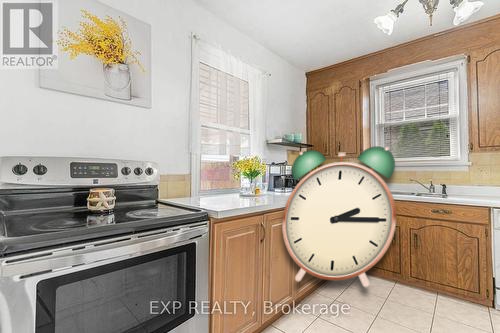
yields h=2 m=15
